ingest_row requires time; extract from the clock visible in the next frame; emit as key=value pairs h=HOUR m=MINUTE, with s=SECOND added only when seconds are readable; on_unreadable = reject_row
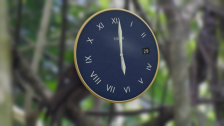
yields h=6 m=1
